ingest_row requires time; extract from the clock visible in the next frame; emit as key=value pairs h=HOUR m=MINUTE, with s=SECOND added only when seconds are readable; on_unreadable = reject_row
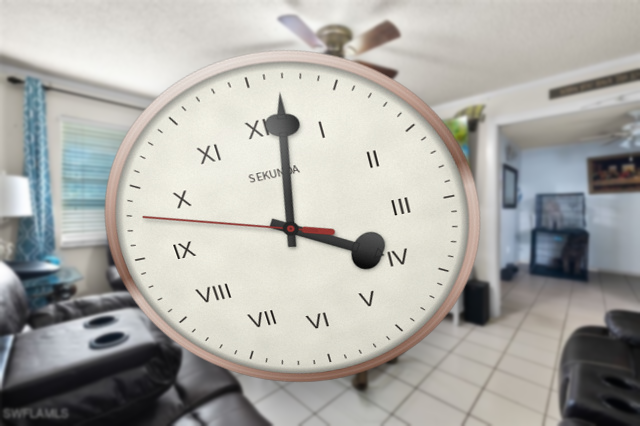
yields h=4 m=1 s=48
